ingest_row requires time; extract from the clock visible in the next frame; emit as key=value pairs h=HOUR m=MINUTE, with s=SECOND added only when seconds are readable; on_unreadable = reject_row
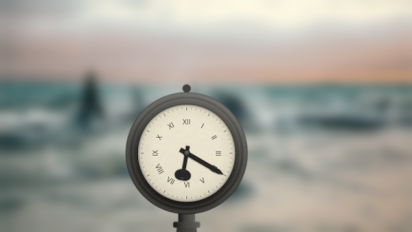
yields h=6 m=20
